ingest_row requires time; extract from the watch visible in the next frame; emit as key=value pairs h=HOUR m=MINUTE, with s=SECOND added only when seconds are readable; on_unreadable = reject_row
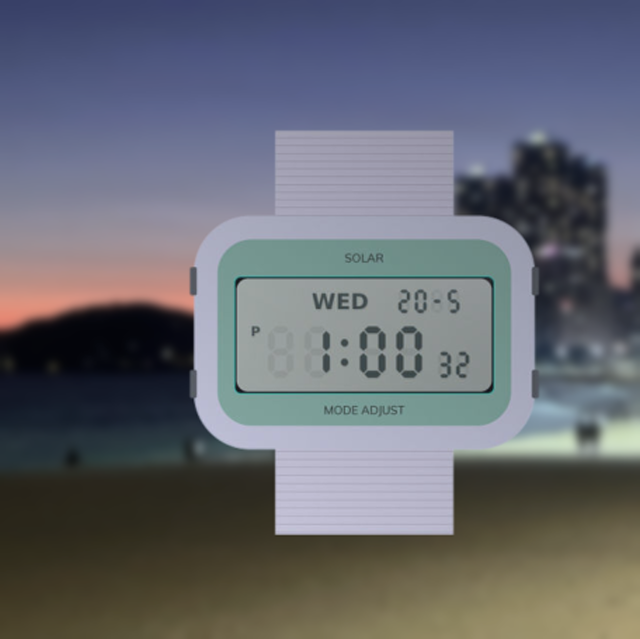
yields h=1 m=0 s=32
